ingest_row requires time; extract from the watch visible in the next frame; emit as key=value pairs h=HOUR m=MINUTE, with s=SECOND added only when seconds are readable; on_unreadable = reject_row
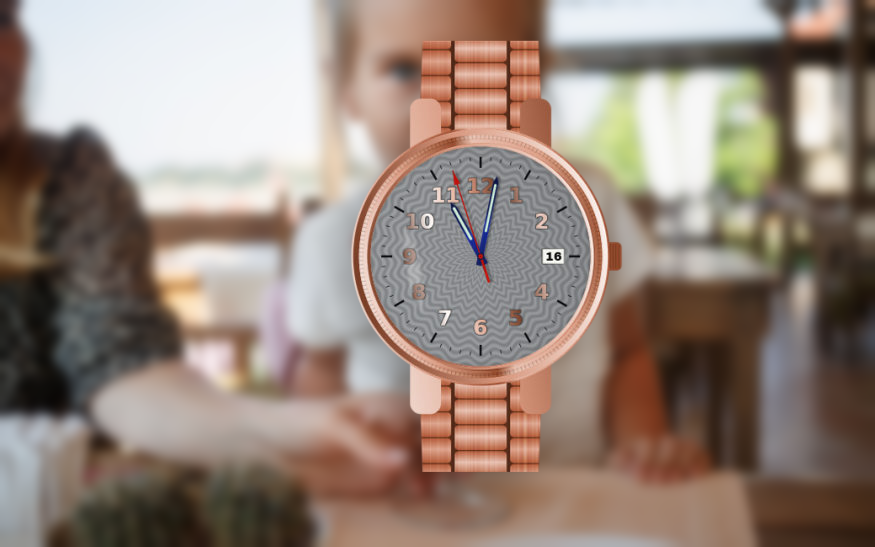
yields h=11 m=1 s=57
